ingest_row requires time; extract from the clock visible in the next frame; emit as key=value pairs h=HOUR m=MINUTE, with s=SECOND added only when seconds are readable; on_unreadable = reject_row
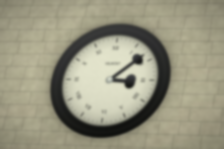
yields h=3 m=8
